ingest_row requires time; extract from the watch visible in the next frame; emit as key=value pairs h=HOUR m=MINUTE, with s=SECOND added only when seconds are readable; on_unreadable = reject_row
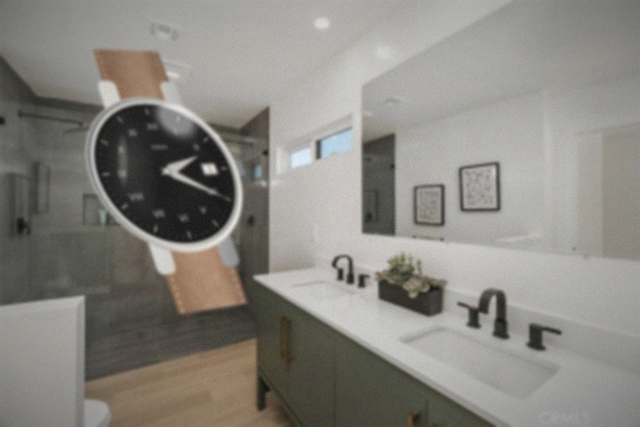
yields h=2 m=20
